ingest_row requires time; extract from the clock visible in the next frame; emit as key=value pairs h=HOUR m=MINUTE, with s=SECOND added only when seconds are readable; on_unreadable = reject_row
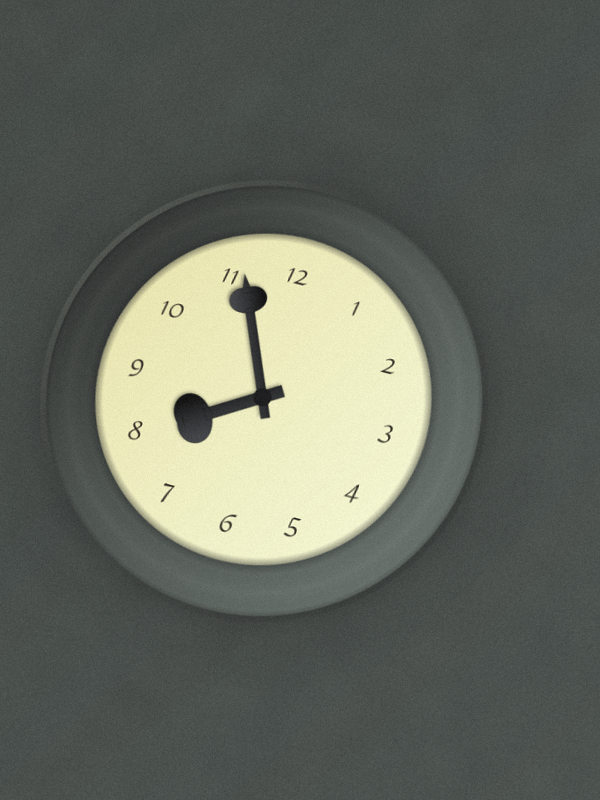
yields h=7 m=56
